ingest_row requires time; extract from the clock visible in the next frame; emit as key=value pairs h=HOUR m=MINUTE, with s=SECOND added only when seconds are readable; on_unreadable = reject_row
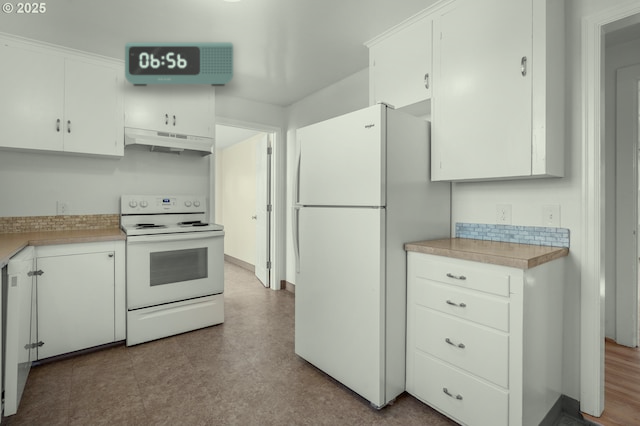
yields h=6 m=56
